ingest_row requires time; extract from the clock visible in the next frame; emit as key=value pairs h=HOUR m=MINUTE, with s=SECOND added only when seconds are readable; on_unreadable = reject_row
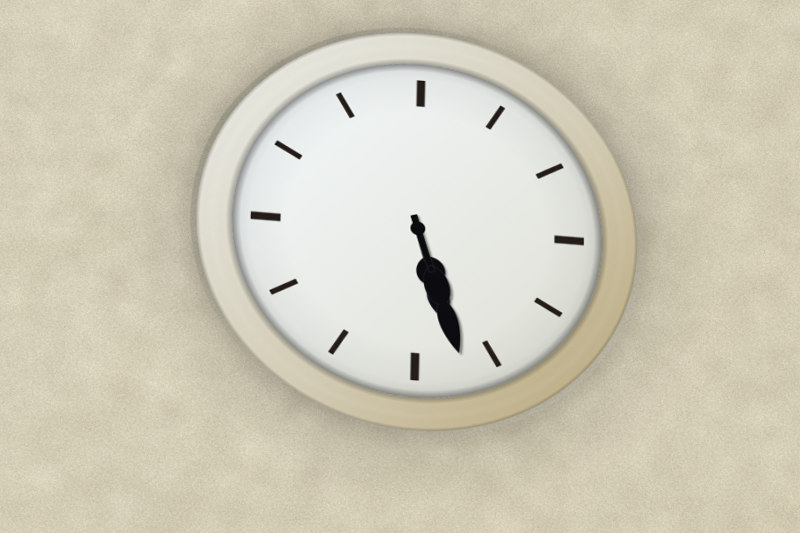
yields h=5 m=27
